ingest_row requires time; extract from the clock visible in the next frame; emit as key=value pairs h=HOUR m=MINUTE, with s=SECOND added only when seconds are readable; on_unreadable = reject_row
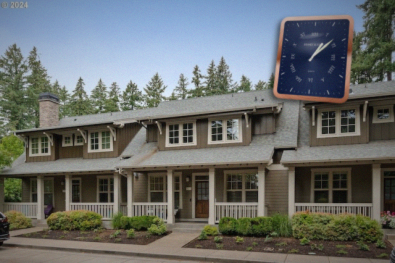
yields h=1 m=8
